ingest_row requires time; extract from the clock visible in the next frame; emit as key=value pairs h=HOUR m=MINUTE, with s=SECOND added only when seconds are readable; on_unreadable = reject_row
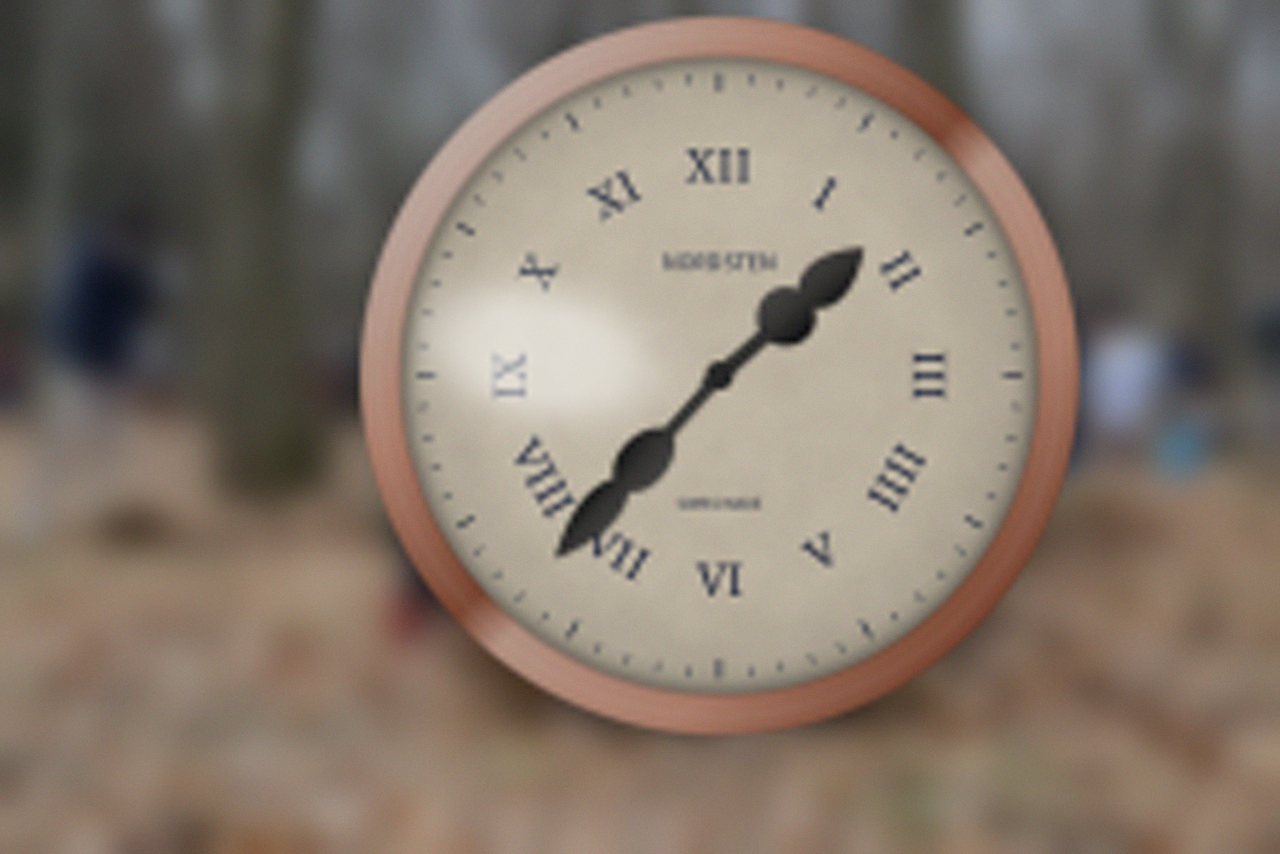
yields h=1 m=37
